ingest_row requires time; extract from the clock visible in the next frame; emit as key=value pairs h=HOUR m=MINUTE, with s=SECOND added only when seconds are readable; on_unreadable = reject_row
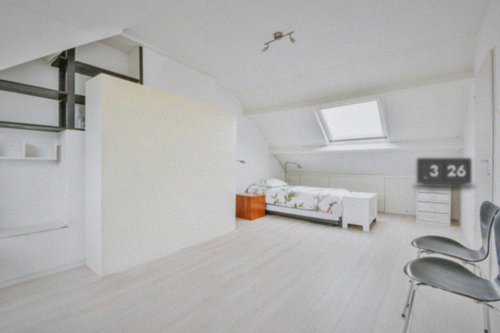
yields h=3 m=26
